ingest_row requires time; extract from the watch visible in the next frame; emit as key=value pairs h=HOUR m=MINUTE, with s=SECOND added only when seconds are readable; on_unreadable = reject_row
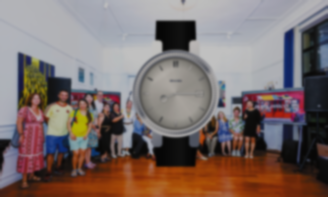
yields h=8 m=15
